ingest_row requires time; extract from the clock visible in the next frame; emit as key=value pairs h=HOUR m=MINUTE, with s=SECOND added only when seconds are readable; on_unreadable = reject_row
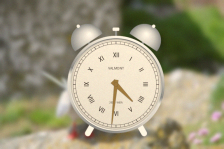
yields h=4 m=31
